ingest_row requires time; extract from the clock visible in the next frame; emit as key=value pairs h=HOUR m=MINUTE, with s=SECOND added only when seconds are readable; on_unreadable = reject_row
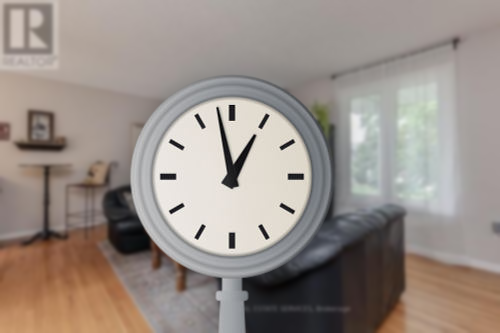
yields h=12 m=58
